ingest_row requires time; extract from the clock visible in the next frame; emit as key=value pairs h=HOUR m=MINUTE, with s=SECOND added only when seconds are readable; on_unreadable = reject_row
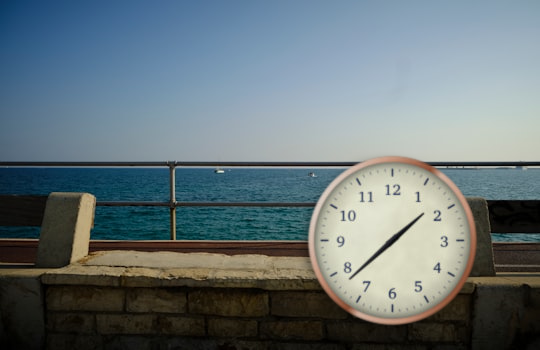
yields h=1 m=38
